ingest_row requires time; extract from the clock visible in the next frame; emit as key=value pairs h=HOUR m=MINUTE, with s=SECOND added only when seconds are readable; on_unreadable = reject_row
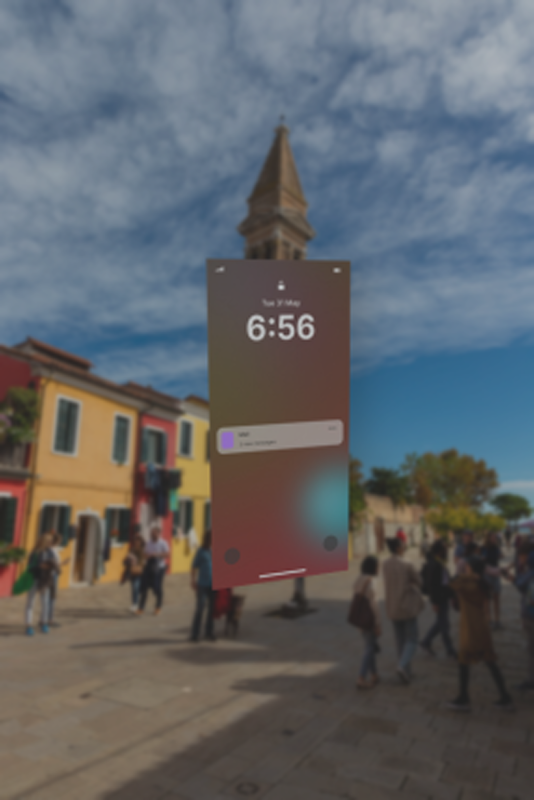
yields h=6 m=56
